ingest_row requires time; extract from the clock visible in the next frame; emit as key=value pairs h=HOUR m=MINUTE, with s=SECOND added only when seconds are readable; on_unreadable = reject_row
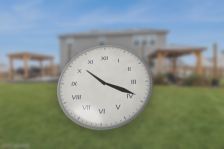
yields h=10 m=19
